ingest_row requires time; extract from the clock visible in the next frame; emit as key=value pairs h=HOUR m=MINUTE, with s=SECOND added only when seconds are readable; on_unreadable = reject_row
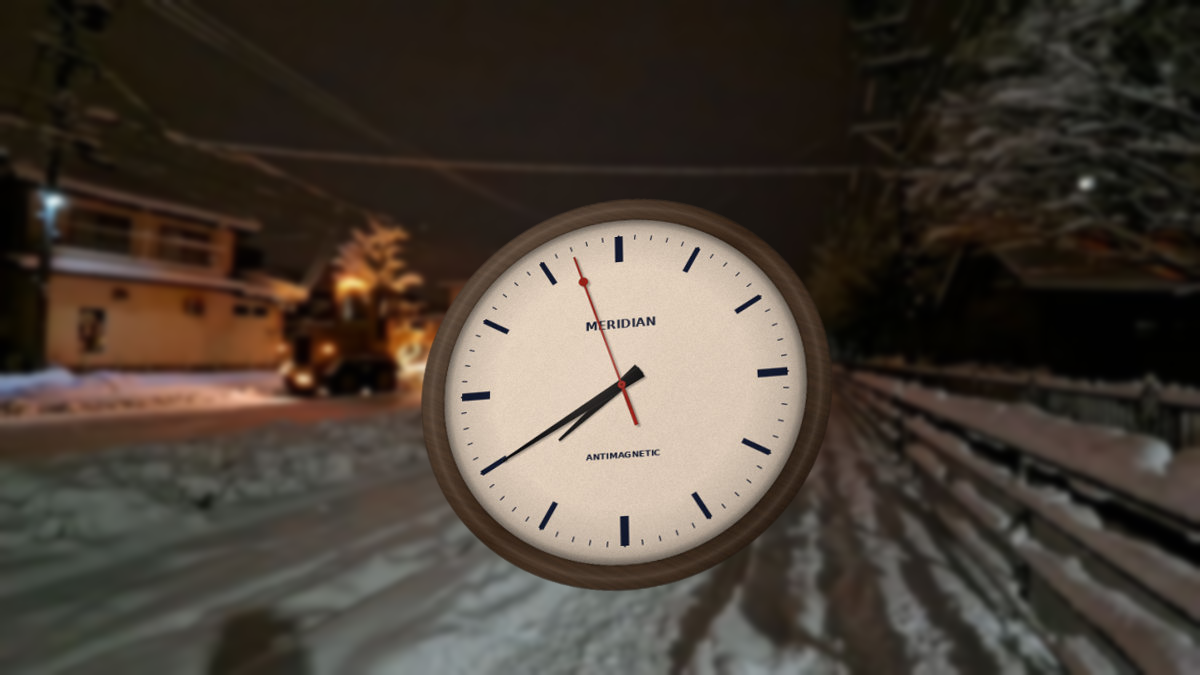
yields h=7 m=39 s=57
